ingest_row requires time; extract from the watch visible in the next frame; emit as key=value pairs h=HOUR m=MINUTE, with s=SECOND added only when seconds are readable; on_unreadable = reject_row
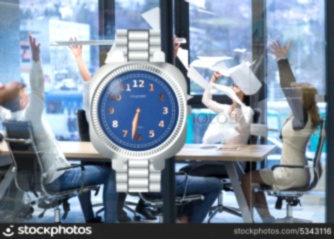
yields h=6 m=32
